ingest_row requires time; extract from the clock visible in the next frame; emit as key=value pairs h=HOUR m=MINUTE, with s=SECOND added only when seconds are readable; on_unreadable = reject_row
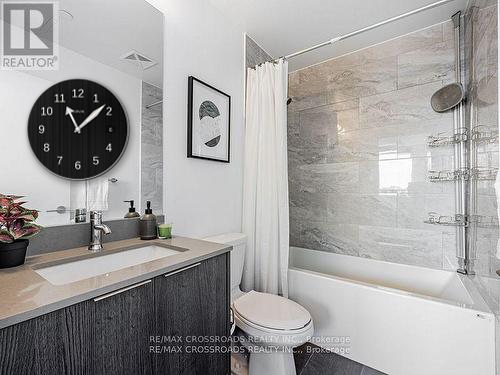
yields h=11 m=8
